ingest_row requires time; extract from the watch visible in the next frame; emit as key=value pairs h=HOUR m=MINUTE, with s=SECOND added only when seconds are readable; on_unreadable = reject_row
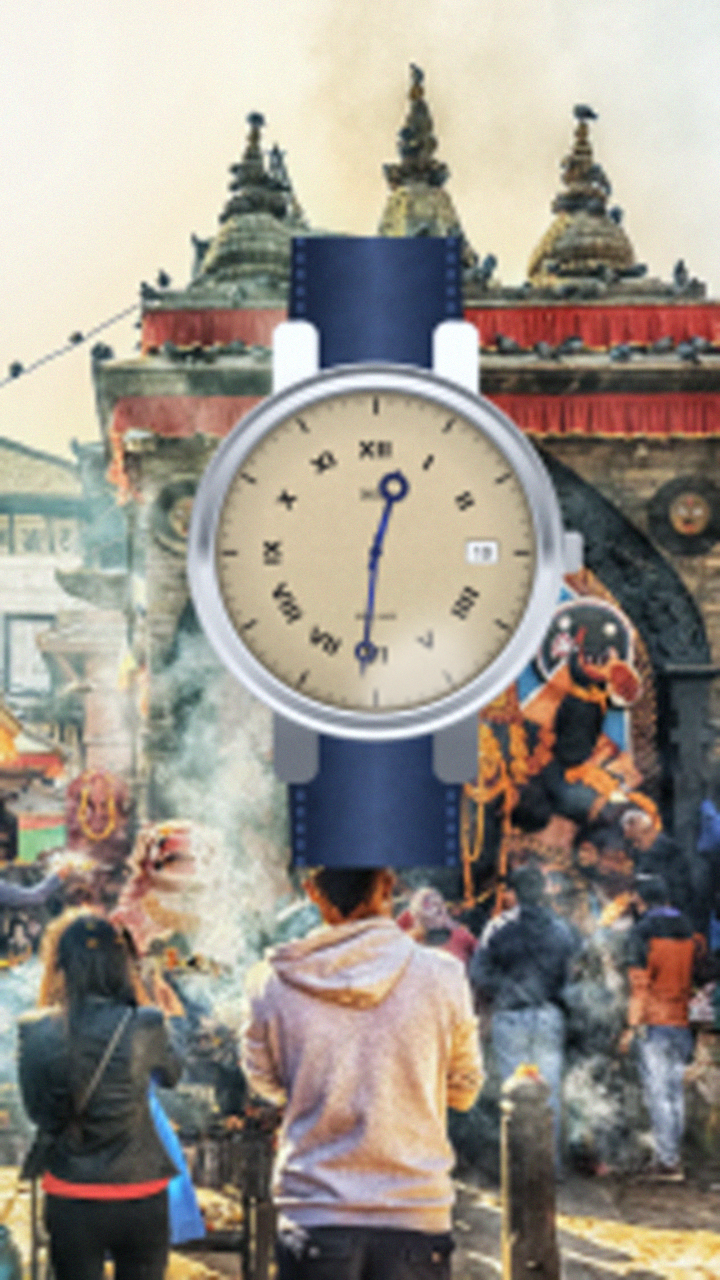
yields h=12 m=31
